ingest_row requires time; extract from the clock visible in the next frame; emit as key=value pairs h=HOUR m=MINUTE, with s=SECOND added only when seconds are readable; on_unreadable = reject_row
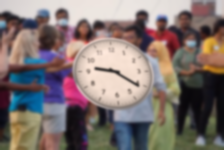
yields h=9 m=21
